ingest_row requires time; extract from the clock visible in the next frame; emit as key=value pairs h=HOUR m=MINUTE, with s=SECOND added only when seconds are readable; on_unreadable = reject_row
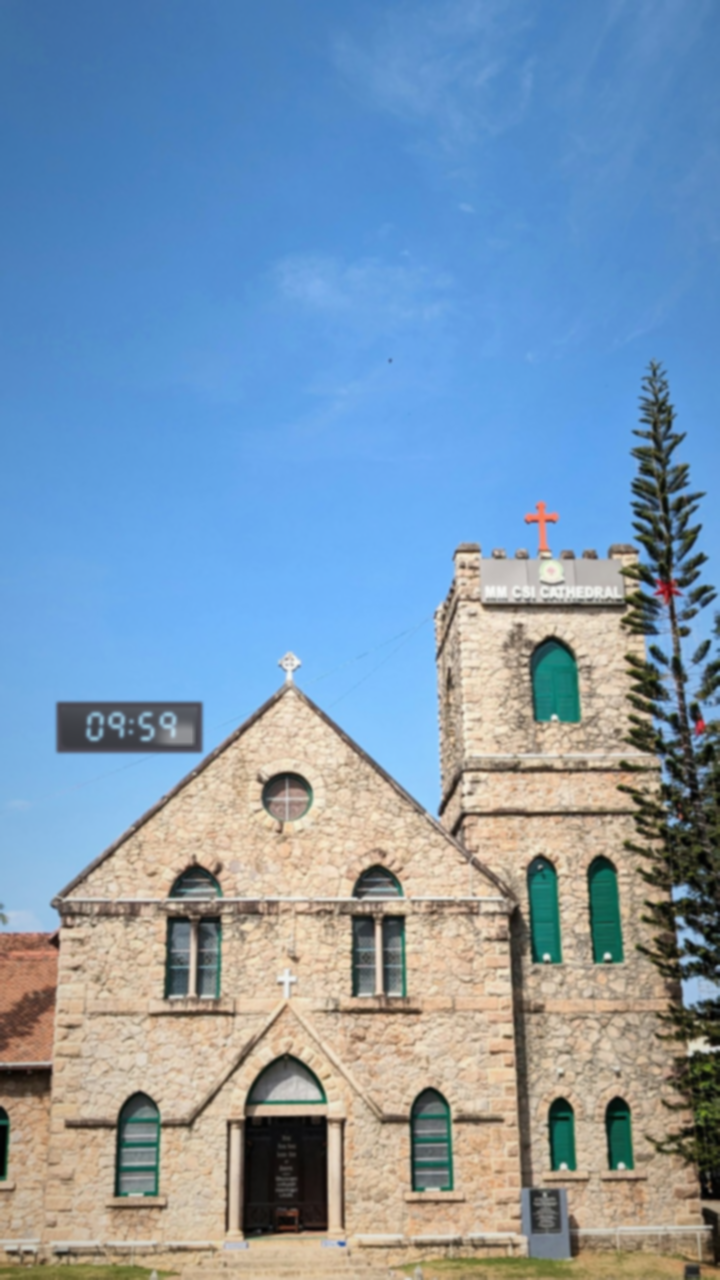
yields h=9 m=59
